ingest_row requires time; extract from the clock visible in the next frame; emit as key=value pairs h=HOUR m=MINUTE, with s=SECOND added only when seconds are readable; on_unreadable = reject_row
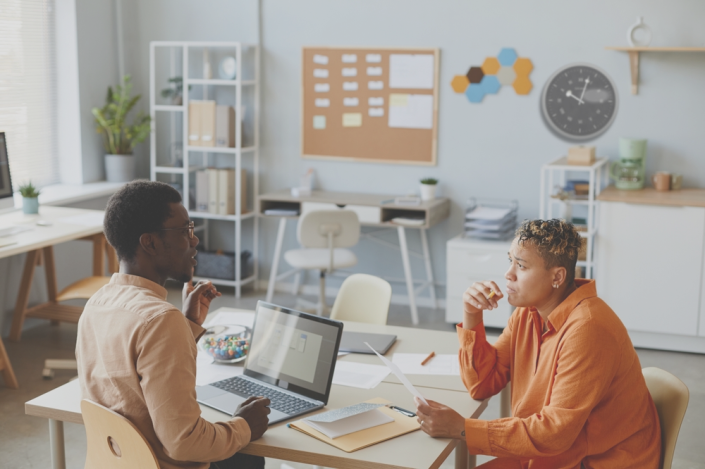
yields h=10 m=3
